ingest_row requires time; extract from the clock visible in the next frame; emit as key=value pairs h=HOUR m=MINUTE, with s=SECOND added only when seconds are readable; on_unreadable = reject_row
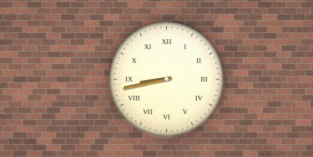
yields h=8 m=43
